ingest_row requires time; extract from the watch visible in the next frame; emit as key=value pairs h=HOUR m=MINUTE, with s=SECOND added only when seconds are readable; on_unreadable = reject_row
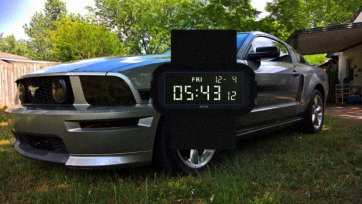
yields h=5 m=43 s=12
